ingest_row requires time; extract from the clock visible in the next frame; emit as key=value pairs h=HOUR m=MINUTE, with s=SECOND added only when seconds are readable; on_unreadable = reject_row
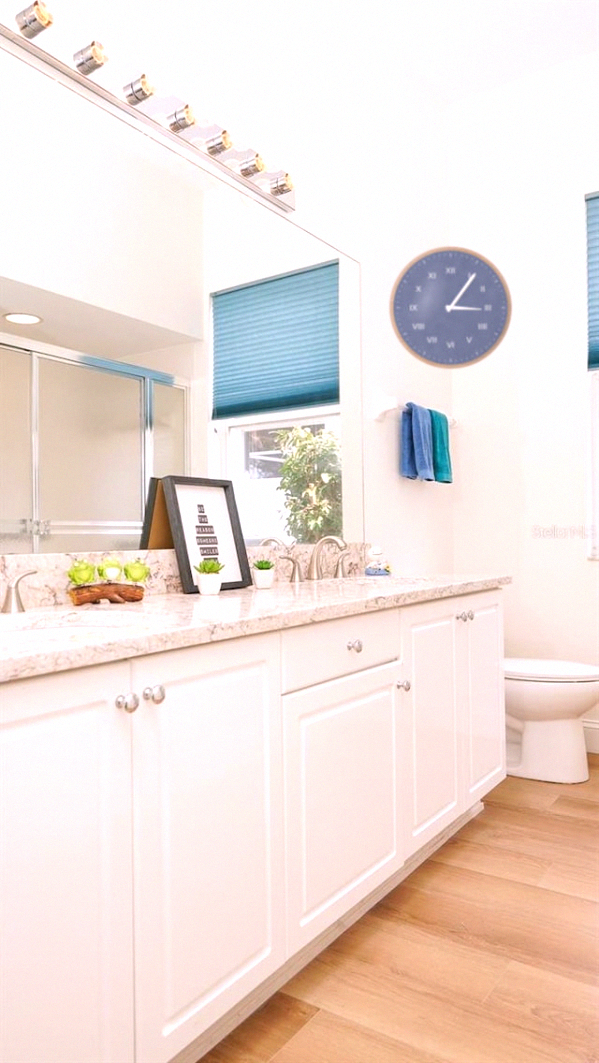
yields h=3 m=6
